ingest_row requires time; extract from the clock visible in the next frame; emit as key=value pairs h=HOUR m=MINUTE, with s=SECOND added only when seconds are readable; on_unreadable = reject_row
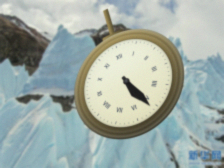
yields h=5 m=26
